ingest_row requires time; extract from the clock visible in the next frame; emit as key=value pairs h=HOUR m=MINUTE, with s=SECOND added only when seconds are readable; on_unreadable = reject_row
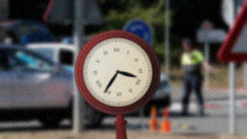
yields h=3 m=36
